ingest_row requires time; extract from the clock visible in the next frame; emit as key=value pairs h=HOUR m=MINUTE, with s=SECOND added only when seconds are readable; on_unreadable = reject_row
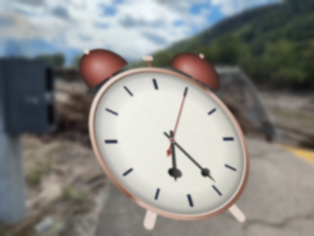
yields h=6 m=24 s=5
